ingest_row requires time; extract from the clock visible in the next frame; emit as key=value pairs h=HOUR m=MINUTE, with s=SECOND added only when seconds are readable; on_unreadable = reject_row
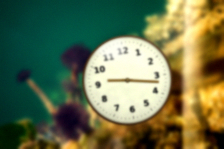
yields h=9 m=17
